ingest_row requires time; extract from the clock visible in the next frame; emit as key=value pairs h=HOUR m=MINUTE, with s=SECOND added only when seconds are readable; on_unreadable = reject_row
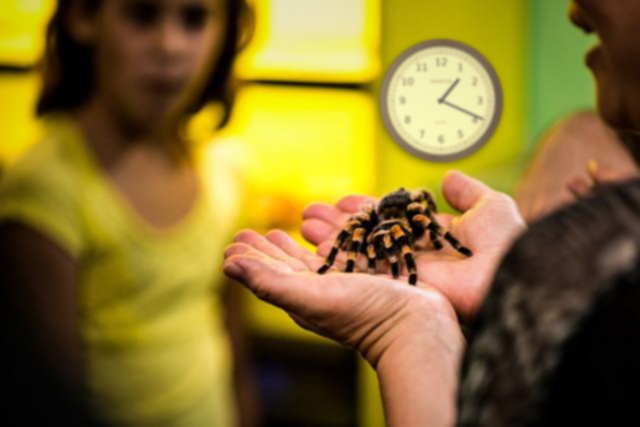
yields h=1 m=19
